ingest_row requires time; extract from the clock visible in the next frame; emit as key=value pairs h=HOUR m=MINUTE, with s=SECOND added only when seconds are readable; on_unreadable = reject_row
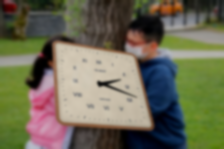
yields h=2 m=18
